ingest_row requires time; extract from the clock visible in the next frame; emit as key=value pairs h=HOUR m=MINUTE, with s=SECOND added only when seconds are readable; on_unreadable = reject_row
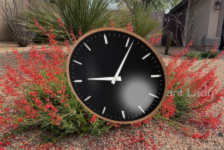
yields h=9 m=6
